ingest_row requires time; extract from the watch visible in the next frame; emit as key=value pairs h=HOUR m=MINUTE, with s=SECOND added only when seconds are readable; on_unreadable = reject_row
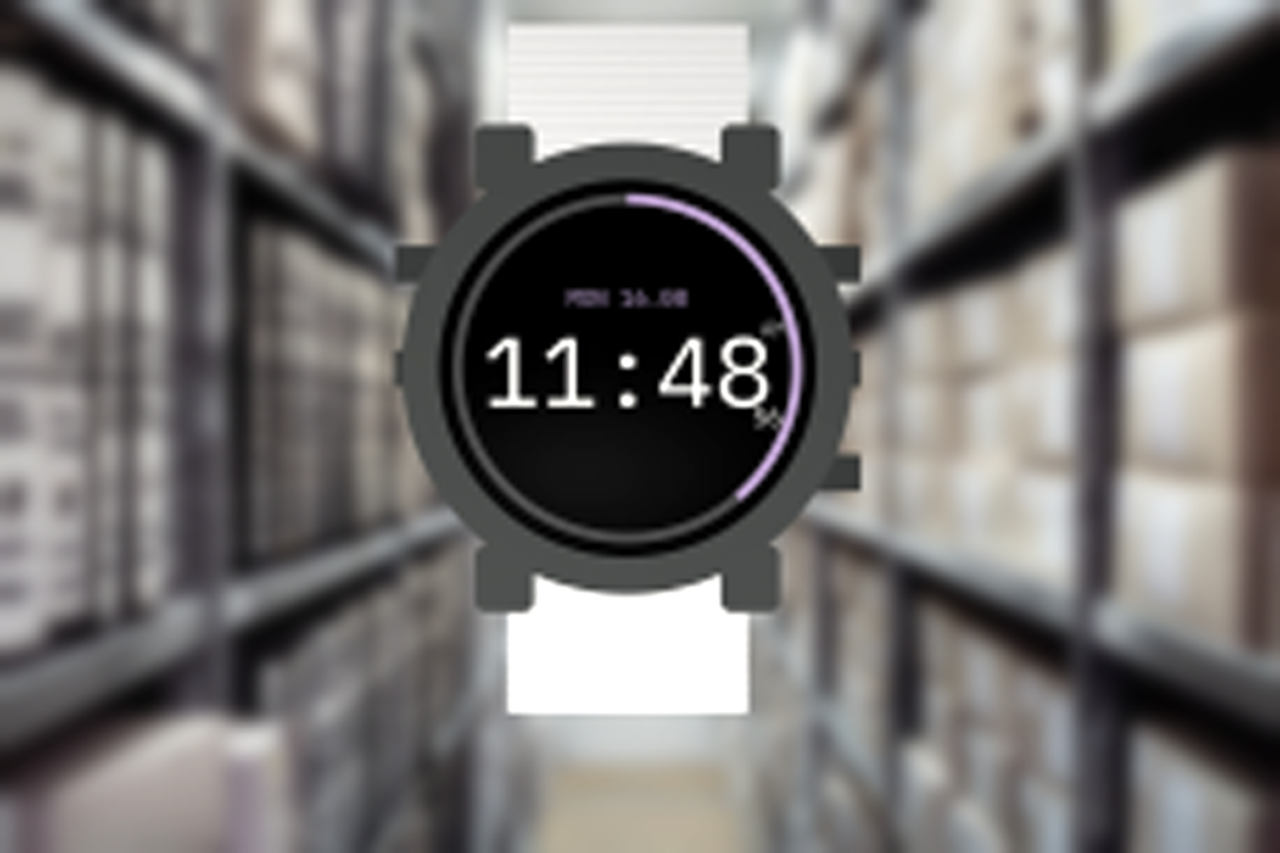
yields h=11 m=48
